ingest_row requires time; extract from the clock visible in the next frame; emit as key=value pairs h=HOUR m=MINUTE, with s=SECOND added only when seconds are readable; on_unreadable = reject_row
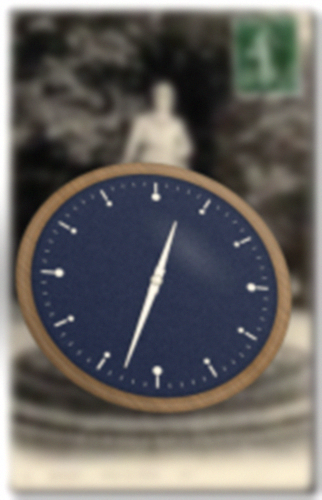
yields h=12 m=33
